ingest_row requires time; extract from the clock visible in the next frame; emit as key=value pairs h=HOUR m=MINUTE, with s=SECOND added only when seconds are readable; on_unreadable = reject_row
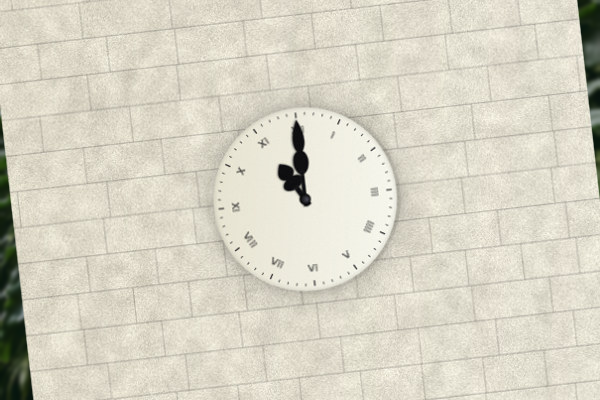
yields h=11 m=0
